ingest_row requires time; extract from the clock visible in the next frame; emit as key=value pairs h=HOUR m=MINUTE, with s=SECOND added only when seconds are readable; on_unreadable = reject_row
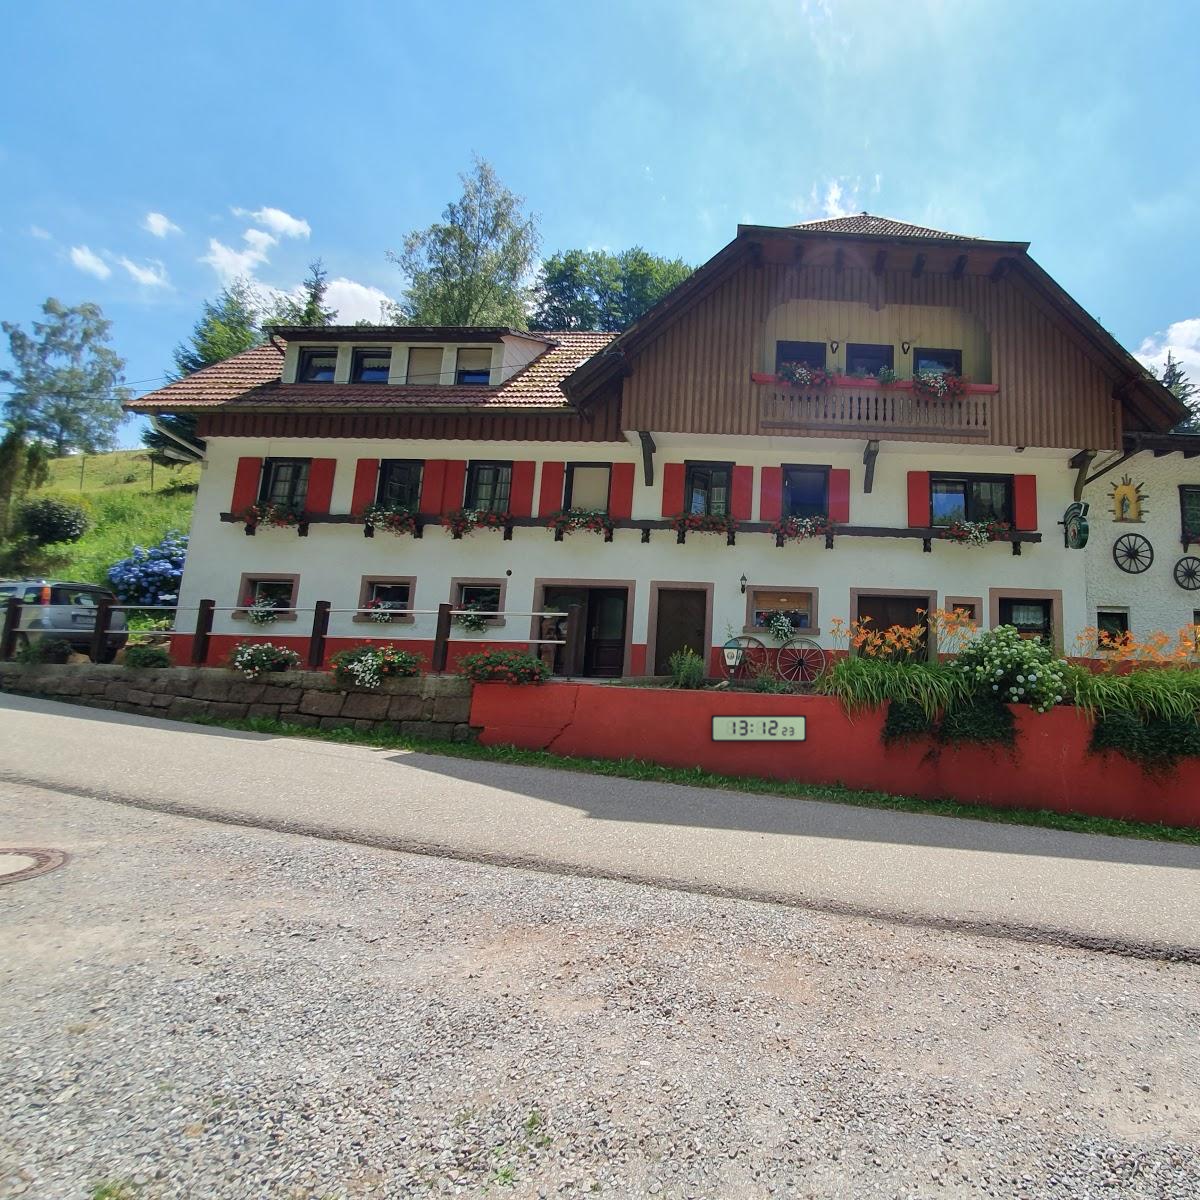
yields h=13 m=12
